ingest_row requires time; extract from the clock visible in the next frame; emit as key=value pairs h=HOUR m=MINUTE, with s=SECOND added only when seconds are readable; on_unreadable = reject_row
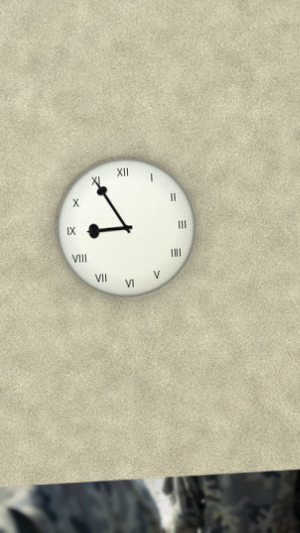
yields h=8 m=55
